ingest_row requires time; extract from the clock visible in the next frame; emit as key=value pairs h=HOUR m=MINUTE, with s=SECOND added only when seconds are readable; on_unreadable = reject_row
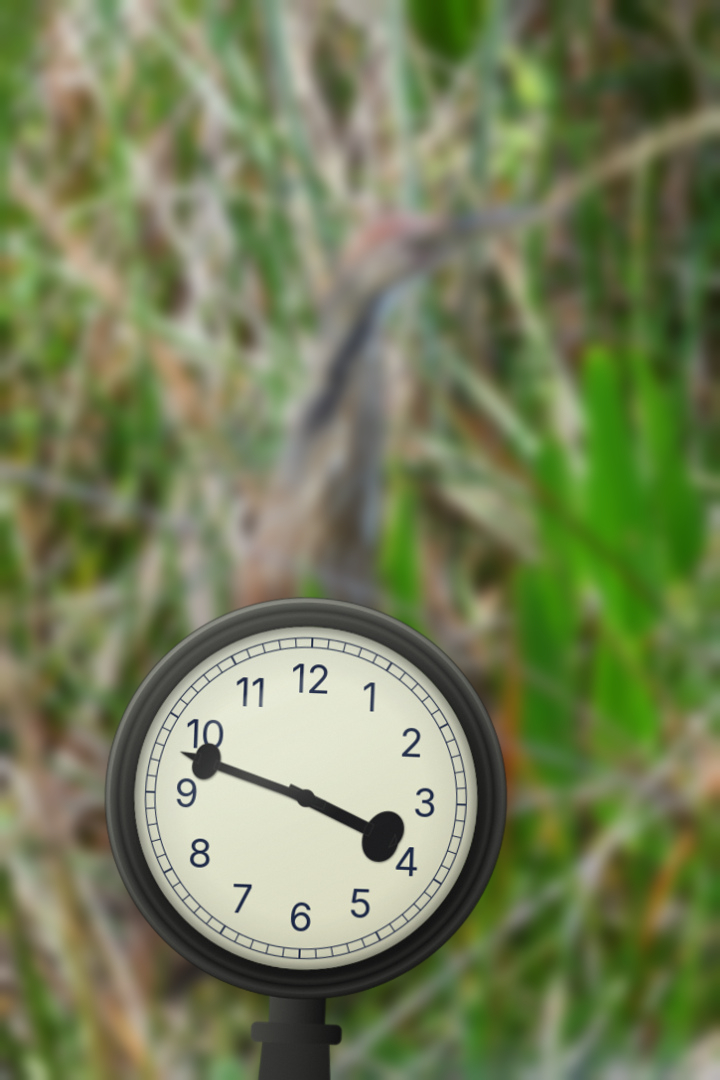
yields h=3 m=48
